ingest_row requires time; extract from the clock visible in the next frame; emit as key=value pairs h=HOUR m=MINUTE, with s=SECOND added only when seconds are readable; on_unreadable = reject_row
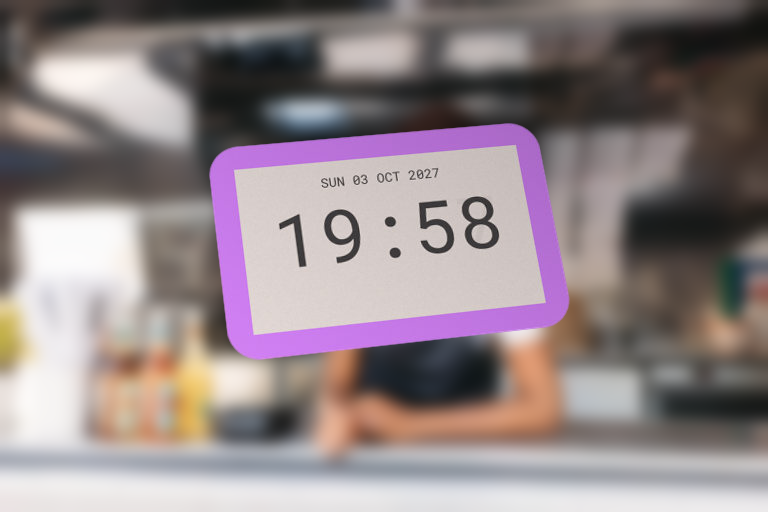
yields h=19 m=58
